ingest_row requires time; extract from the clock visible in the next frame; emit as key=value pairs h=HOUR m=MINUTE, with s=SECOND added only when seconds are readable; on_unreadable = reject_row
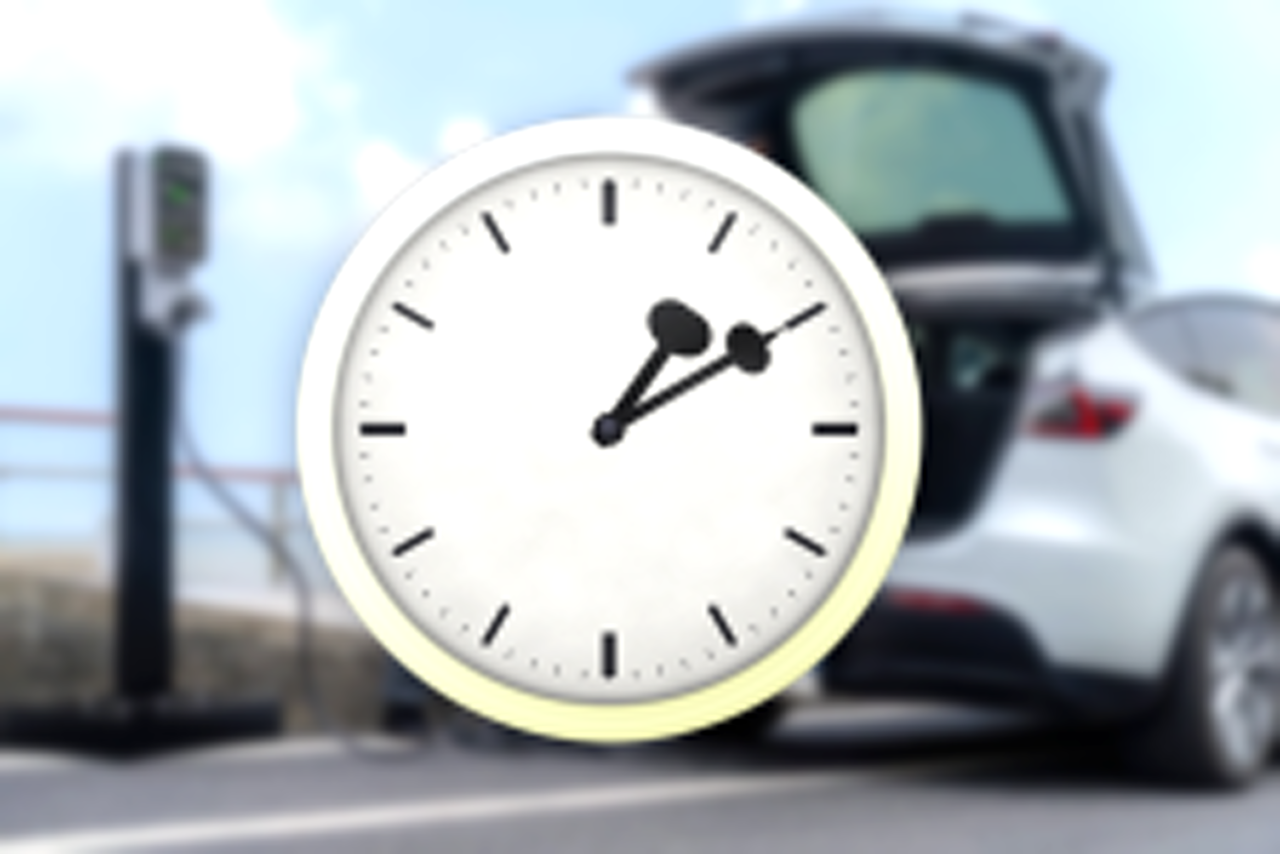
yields h=1 m=10
